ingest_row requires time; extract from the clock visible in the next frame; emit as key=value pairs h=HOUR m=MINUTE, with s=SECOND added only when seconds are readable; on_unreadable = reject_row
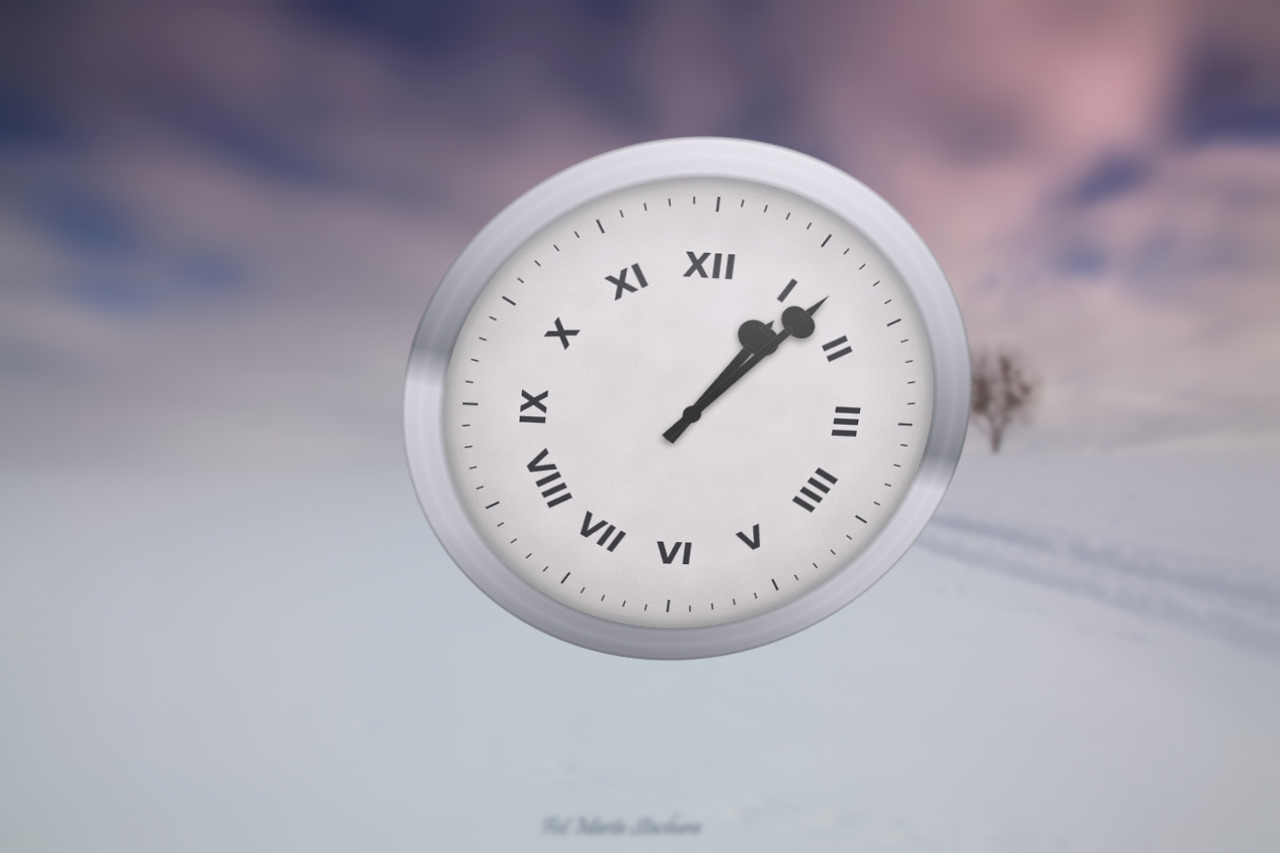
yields h=1 m=7
